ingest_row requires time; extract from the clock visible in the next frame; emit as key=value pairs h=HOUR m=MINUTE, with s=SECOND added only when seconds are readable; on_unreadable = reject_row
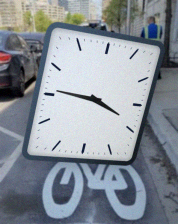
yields h=3 m=46
